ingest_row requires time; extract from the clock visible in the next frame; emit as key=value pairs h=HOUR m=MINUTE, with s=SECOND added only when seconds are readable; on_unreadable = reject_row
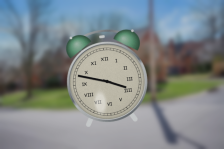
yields h=3 m=48
